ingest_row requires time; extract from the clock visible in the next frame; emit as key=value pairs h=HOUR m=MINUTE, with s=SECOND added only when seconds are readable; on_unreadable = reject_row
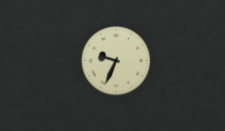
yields h=9 m=34
